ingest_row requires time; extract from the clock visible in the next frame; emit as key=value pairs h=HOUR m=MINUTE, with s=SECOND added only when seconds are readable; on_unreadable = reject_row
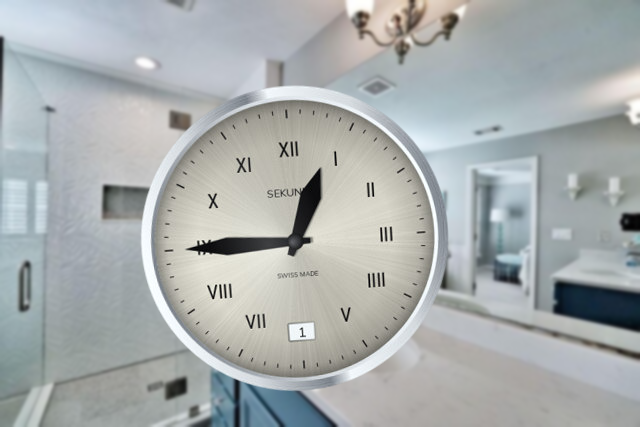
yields h=12 m=45
